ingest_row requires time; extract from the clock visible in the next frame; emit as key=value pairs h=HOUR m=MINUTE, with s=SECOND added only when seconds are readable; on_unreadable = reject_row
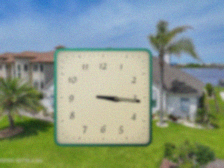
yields h=3 m=16
